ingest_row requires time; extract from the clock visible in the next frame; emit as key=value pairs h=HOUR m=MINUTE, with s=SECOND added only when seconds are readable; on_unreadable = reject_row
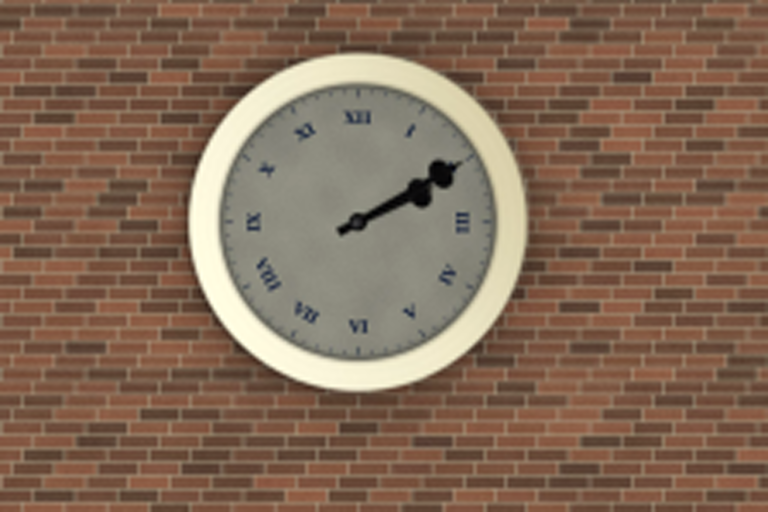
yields h=2 m=10
